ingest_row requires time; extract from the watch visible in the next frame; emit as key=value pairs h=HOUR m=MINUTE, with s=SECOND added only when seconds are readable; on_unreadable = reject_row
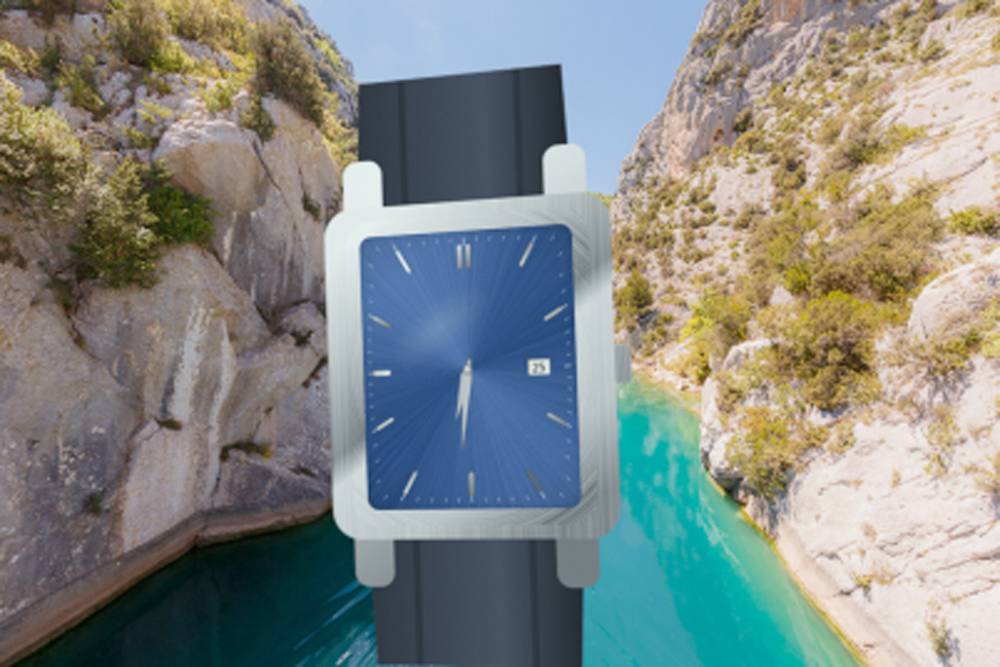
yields h=6 m=31
